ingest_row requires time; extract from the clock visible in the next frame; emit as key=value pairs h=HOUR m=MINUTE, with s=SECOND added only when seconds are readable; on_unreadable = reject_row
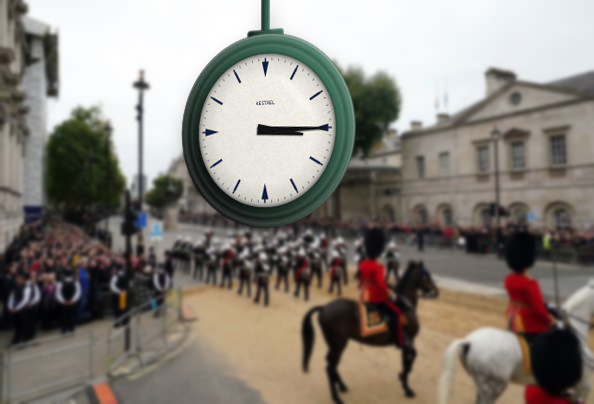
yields h=3 m=15
